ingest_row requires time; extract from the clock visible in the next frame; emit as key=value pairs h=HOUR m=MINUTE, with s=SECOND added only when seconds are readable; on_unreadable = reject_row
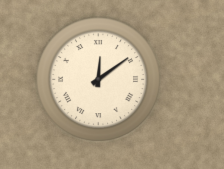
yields h=12 m=9
